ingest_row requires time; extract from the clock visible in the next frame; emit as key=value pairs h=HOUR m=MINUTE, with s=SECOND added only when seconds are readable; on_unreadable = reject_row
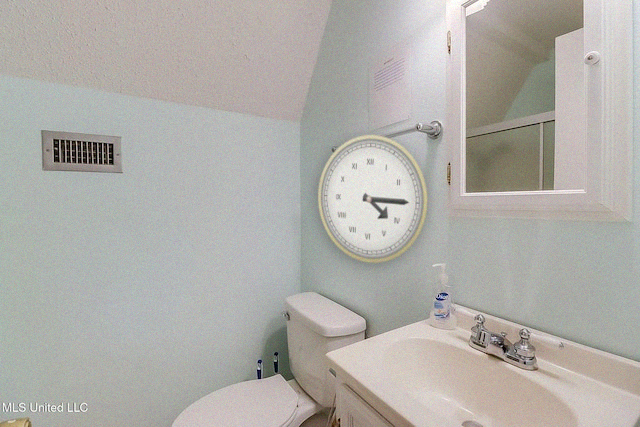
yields h=4 m=15
